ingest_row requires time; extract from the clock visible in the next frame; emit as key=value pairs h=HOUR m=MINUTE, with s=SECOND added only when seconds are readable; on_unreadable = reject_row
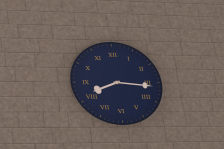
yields h=8 m=16
